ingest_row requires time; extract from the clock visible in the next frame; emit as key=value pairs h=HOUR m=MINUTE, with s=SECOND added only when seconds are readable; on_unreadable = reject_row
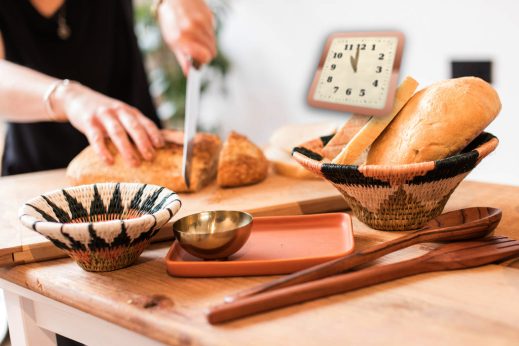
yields h=10 m=59
